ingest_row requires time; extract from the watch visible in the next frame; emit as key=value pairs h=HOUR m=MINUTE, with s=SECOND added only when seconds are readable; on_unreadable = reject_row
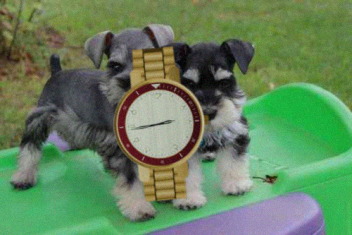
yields h=2 m=44
